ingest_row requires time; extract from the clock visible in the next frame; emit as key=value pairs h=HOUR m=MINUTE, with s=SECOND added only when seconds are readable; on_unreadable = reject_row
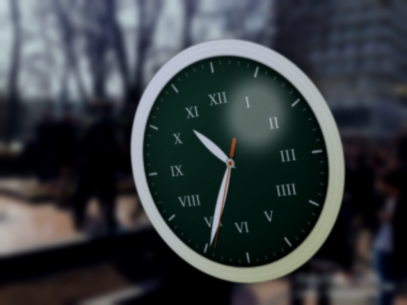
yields h=10 m=34 s=34
